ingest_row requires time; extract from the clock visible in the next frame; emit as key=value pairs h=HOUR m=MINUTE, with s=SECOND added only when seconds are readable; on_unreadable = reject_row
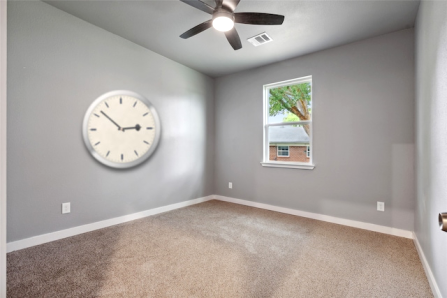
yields h=2 m=52
